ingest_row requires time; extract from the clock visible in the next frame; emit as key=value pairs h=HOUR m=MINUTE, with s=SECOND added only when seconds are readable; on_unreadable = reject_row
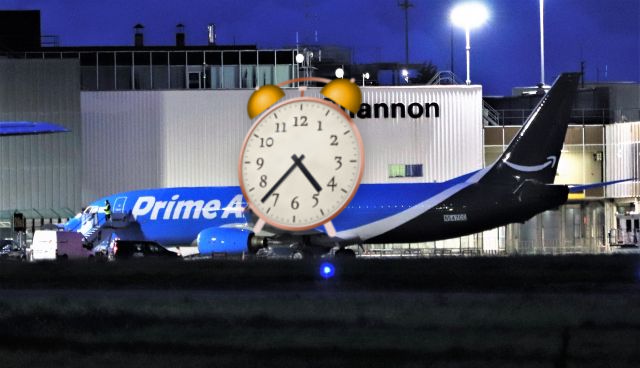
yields h=4 m=37
